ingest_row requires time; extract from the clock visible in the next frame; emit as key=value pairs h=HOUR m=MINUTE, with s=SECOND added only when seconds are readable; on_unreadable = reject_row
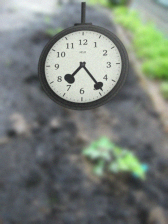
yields h=7 m=24
